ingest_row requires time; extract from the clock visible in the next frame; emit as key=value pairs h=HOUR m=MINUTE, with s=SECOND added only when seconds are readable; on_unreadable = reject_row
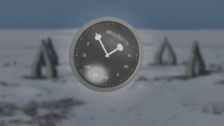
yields h=1 m=55
